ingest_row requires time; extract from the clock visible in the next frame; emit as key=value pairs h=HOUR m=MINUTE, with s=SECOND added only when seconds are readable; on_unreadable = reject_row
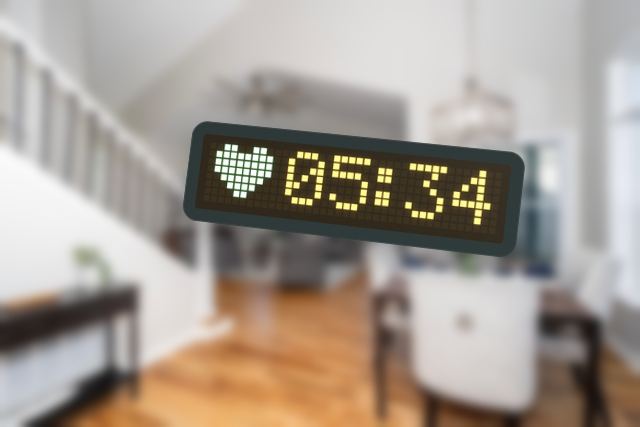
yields h=5 m=34
